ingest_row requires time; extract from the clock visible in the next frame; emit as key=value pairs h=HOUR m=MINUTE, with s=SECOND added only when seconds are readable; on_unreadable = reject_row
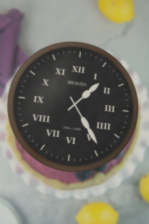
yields h=1 m=24
